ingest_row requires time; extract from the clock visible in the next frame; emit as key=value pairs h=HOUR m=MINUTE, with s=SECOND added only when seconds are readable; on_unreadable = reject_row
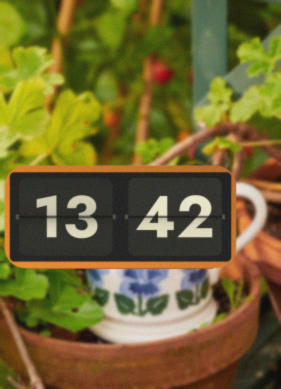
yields h=13 m=42
